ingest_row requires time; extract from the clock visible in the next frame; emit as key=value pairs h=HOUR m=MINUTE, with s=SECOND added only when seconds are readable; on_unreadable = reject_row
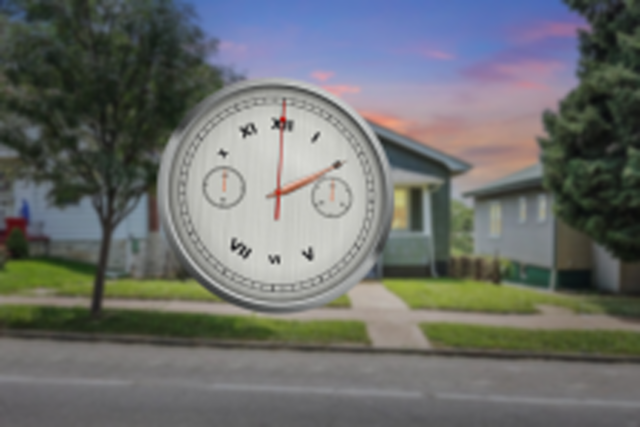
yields h=2 m=10
